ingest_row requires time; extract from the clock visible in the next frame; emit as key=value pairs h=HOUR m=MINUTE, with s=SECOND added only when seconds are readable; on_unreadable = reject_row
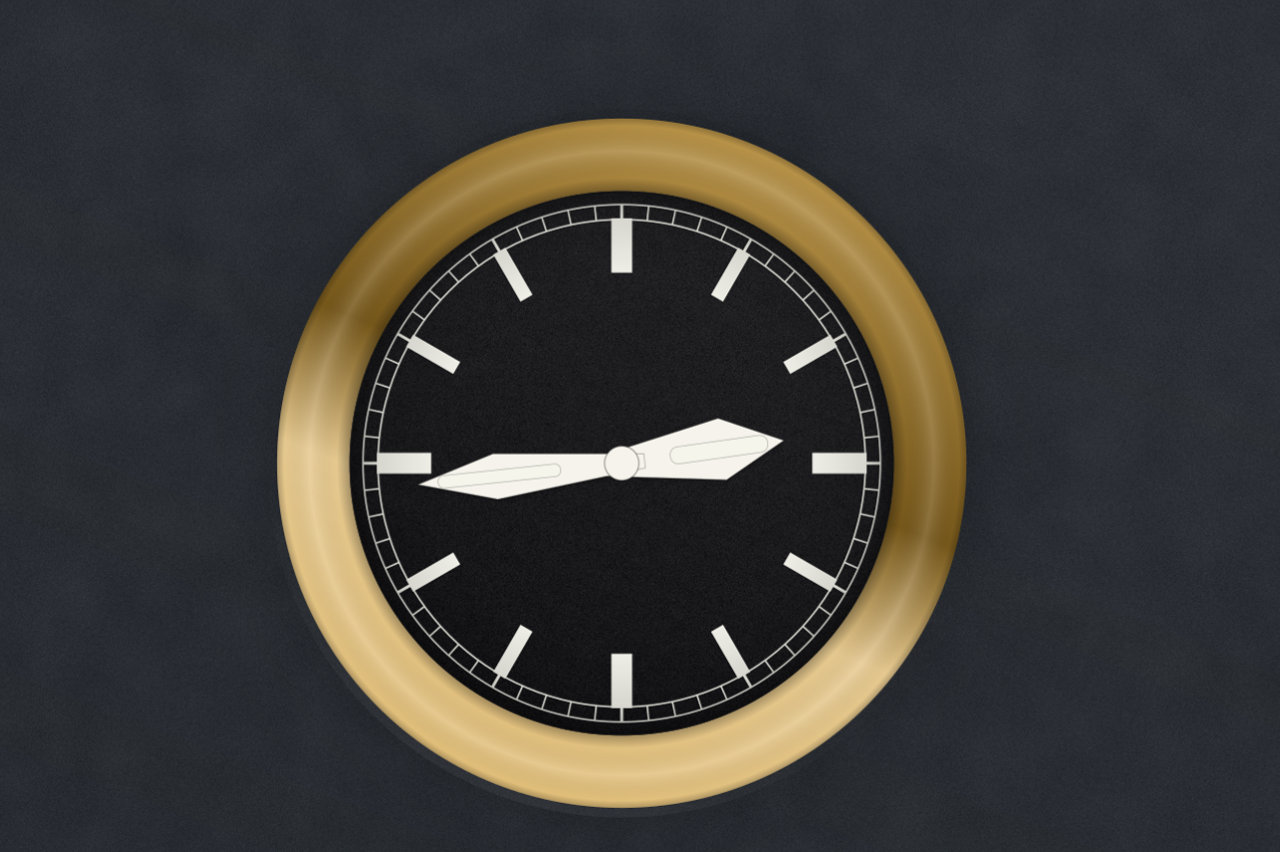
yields h=2 m=44
